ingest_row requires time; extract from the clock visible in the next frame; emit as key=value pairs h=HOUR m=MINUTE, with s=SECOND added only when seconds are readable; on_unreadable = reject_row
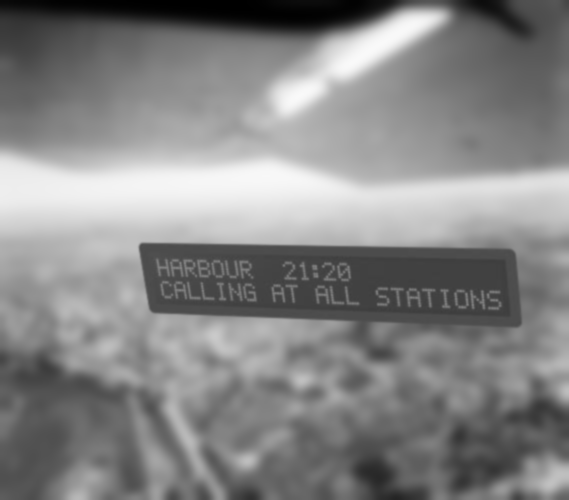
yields h=21 m=20
